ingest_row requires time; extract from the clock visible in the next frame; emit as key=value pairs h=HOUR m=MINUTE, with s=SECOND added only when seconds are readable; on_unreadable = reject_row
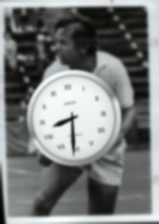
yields h=8 m=31
